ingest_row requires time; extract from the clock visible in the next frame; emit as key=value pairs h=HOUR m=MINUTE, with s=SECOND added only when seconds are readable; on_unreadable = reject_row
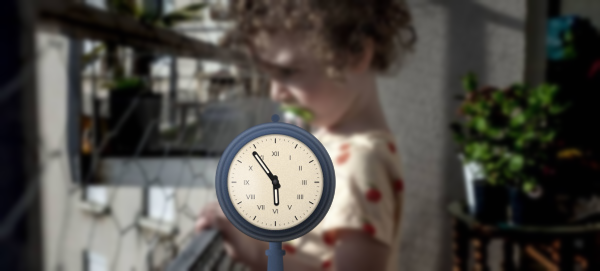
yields h=5 m=54
